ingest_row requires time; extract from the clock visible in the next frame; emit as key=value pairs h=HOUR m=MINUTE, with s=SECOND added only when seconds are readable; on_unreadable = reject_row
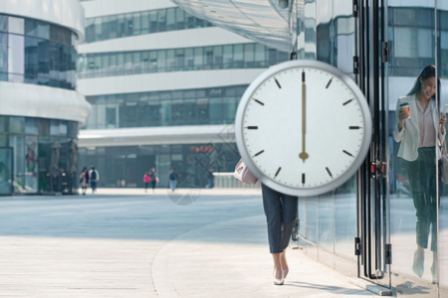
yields h=6 m=0
